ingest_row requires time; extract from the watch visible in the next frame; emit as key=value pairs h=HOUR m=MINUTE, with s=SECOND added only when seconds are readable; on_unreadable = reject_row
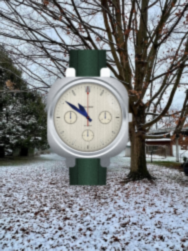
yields h=10 m=51
